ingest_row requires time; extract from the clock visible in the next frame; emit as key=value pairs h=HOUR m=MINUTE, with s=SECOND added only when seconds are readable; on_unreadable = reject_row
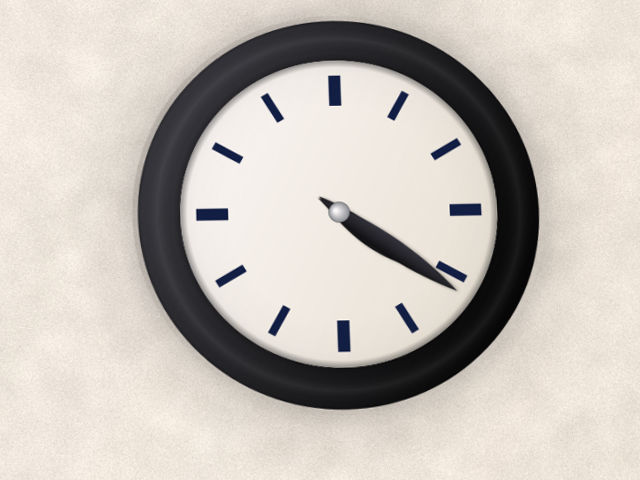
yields h=4 m=21
